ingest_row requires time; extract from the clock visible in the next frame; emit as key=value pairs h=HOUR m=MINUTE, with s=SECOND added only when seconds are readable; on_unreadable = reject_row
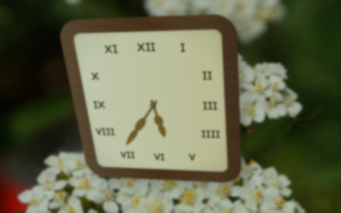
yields h=5 m=36
